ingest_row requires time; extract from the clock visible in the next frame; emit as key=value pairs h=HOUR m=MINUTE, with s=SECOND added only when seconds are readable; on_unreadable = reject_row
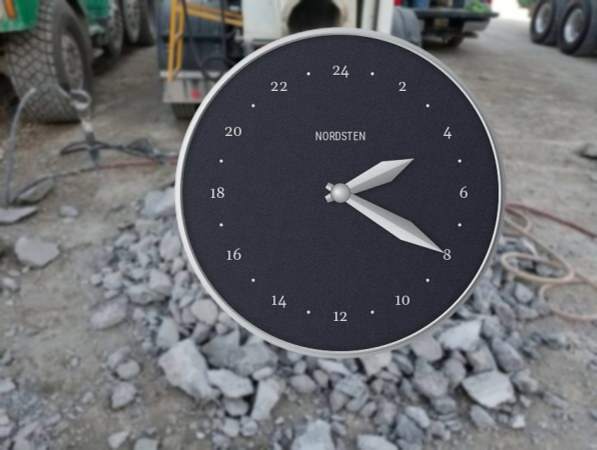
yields h=4 m=20
